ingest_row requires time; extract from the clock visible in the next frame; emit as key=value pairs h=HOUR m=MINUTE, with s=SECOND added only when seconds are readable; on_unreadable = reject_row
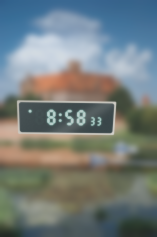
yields h=8 m=58 s=33
